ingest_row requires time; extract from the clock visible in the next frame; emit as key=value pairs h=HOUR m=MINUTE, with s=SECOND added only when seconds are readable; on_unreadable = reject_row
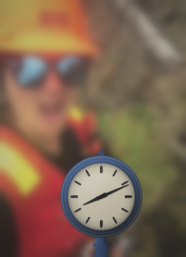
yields h=8 m=11
